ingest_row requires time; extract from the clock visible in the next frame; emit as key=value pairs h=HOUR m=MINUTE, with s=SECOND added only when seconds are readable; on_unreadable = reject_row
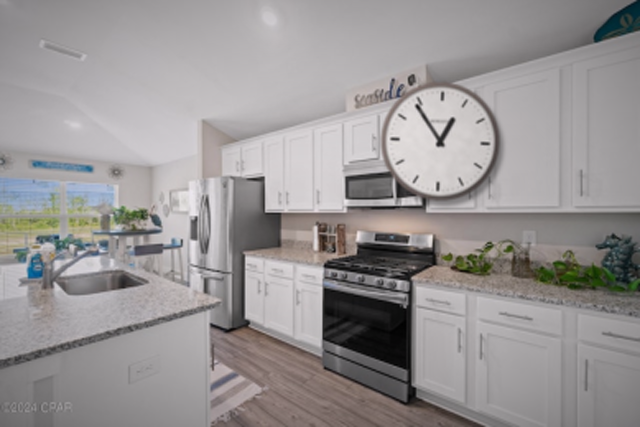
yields h=12 m=54
